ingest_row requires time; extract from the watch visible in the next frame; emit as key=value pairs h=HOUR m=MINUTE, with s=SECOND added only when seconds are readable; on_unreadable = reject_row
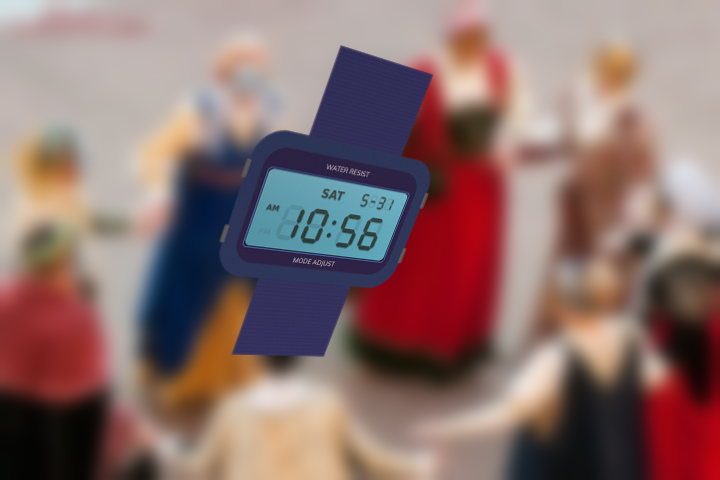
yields h=10 m=56
